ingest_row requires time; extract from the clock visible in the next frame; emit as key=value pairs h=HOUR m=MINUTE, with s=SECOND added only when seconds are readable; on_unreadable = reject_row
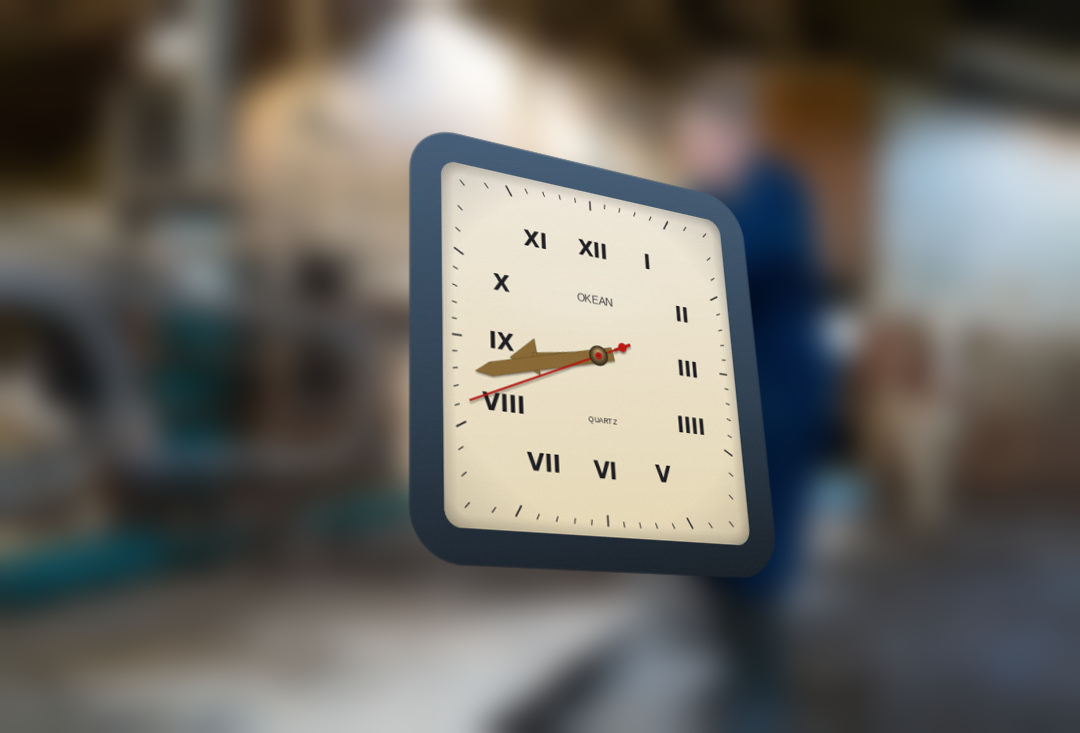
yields h=8 m=42 s=41
